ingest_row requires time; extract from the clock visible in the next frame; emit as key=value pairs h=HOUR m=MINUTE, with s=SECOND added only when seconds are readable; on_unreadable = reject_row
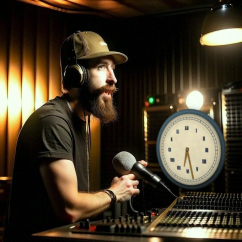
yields h=6 m=28
